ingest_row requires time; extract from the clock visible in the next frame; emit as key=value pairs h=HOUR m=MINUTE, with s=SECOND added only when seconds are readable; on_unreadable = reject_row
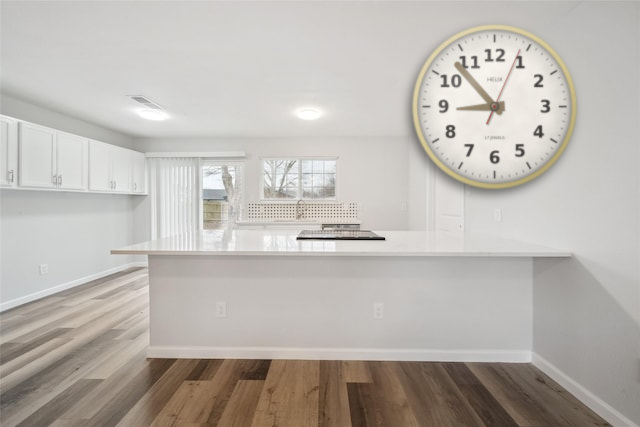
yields h=8 m=53 s=4
